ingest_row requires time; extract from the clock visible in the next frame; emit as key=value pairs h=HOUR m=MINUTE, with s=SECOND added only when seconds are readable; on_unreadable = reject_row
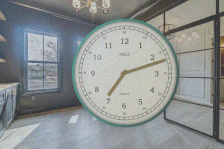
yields h=7 m=12
